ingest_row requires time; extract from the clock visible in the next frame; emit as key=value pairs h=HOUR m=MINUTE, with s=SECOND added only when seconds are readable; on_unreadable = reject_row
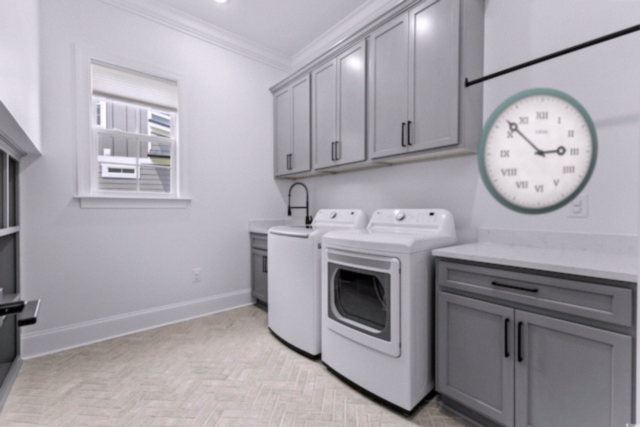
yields h=2 m=52
